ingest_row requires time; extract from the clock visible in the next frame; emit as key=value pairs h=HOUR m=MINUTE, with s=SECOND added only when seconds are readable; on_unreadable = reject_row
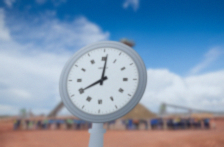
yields h=8 m=1
